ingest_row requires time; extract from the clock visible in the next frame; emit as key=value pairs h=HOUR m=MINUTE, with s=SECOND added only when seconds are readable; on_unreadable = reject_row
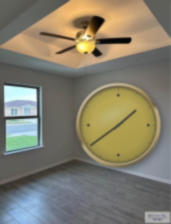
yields h=1 m=39
